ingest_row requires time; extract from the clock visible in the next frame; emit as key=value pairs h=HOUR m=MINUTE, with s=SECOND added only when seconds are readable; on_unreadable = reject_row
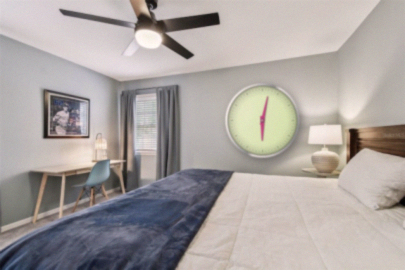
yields h=6 m=2
